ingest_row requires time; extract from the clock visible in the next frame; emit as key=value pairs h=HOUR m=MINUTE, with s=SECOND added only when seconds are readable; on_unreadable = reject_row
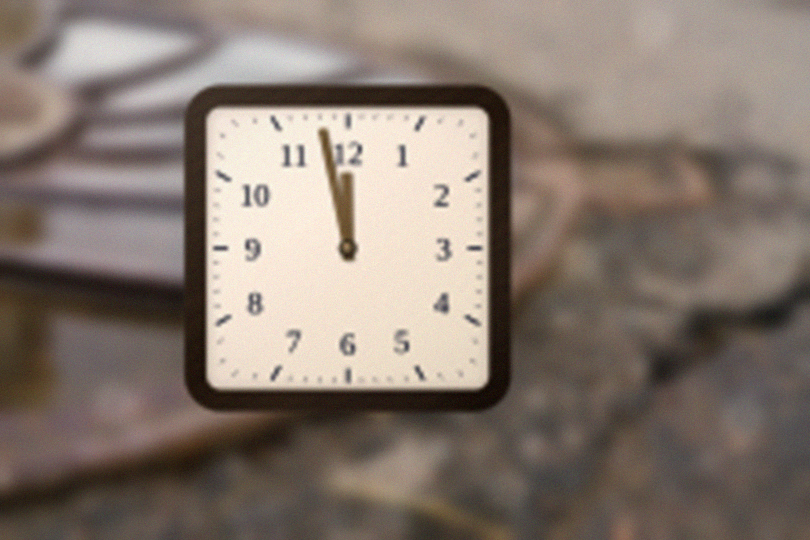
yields h=11 m=58
